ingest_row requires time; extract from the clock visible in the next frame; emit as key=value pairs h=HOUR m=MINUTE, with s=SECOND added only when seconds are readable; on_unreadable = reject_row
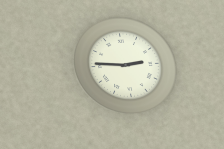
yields h=2 m=46
